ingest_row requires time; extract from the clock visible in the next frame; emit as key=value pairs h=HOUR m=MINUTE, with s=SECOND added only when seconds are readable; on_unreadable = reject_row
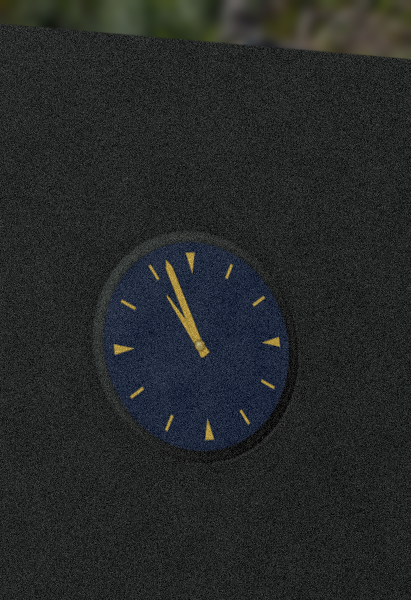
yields h=10 m=57
